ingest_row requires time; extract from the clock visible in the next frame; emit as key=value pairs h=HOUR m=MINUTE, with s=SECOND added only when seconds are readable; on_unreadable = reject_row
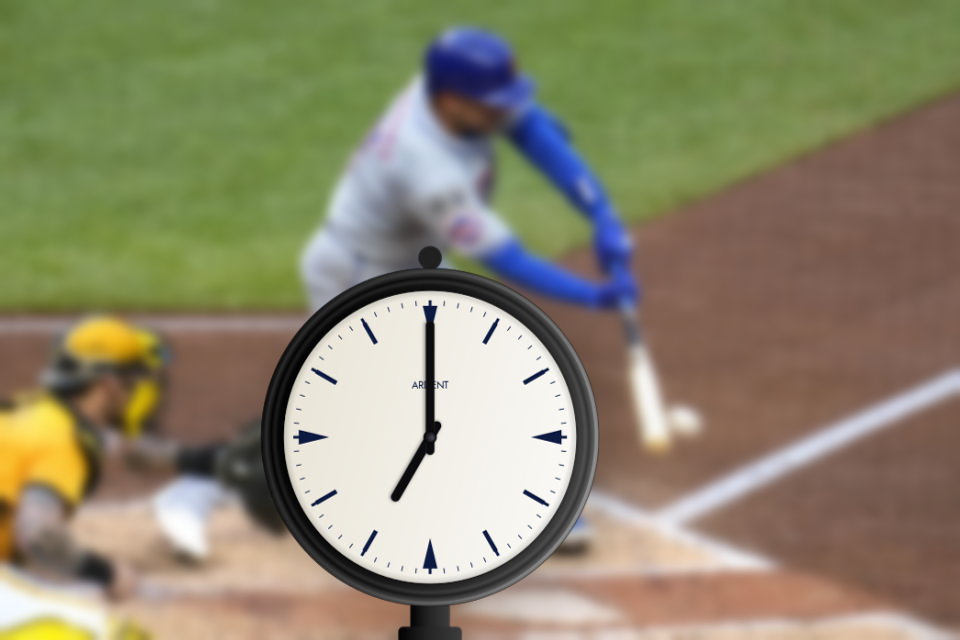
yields h=7 m=0
